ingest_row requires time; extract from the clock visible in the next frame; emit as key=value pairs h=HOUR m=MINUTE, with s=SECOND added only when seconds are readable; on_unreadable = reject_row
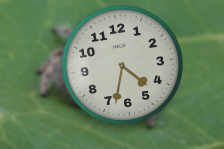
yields h=4 m=33
